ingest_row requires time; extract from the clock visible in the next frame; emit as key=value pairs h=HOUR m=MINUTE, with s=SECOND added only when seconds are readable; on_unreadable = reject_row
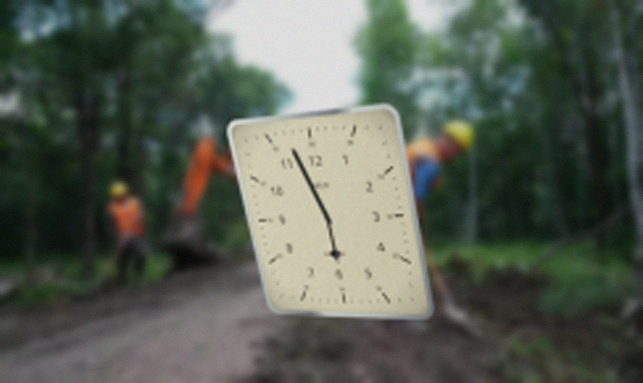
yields h=5 m=57
